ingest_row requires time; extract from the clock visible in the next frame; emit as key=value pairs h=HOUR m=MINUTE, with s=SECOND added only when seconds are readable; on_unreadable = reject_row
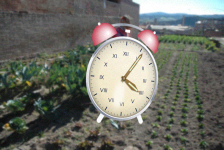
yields h=4 m=6
